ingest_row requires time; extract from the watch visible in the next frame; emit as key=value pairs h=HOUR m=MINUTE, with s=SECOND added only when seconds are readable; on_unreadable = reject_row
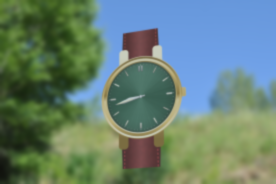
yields h=8 m=43
